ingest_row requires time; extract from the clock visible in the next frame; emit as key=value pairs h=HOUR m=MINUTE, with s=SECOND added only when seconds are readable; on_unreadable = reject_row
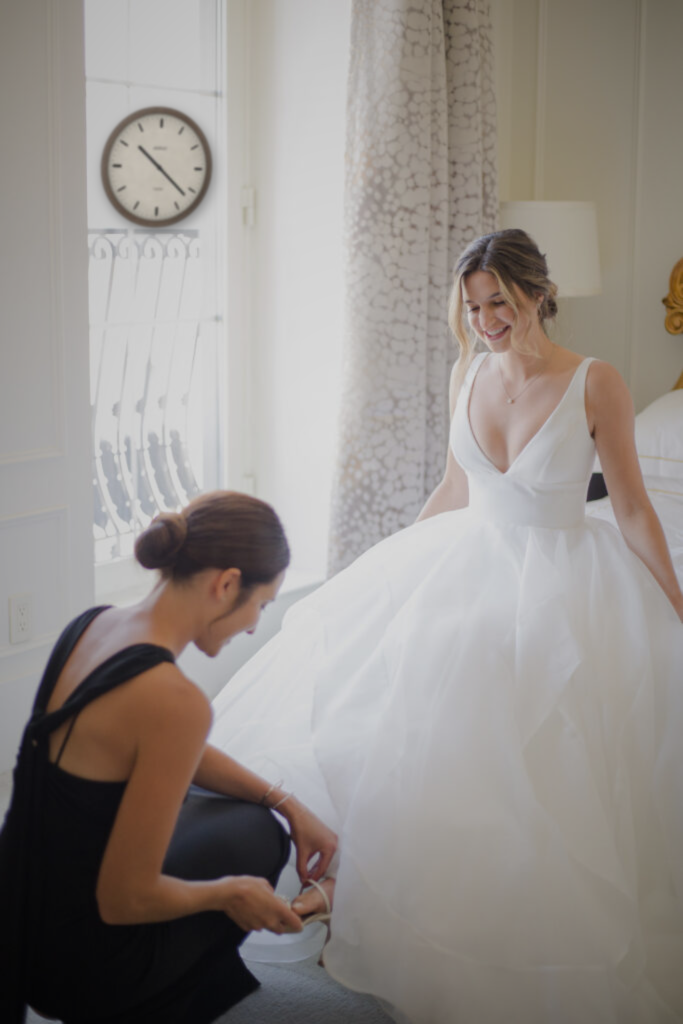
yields h=10 m=22
